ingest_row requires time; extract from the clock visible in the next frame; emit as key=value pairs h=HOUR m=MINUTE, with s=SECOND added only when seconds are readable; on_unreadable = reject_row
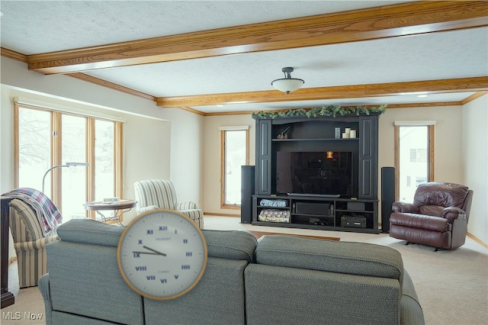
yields h=9 m=46
